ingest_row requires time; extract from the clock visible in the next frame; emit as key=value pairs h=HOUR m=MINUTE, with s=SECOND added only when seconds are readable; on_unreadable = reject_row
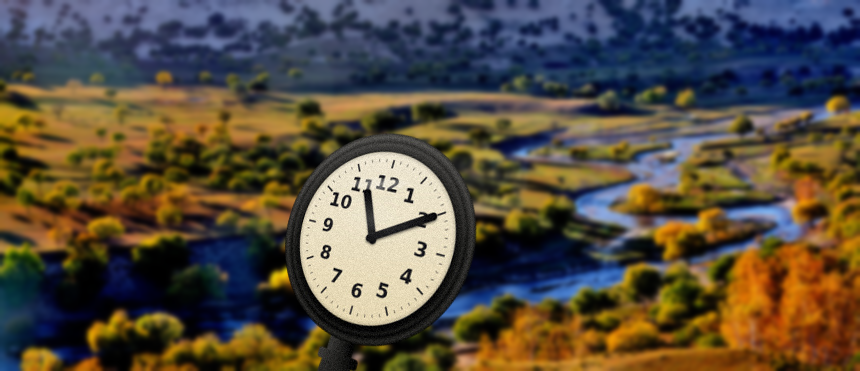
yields h=11 m=10
